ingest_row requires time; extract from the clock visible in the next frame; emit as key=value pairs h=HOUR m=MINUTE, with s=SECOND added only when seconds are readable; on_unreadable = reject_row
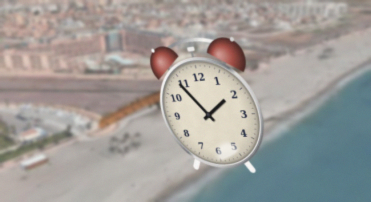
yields h=1 m=54
